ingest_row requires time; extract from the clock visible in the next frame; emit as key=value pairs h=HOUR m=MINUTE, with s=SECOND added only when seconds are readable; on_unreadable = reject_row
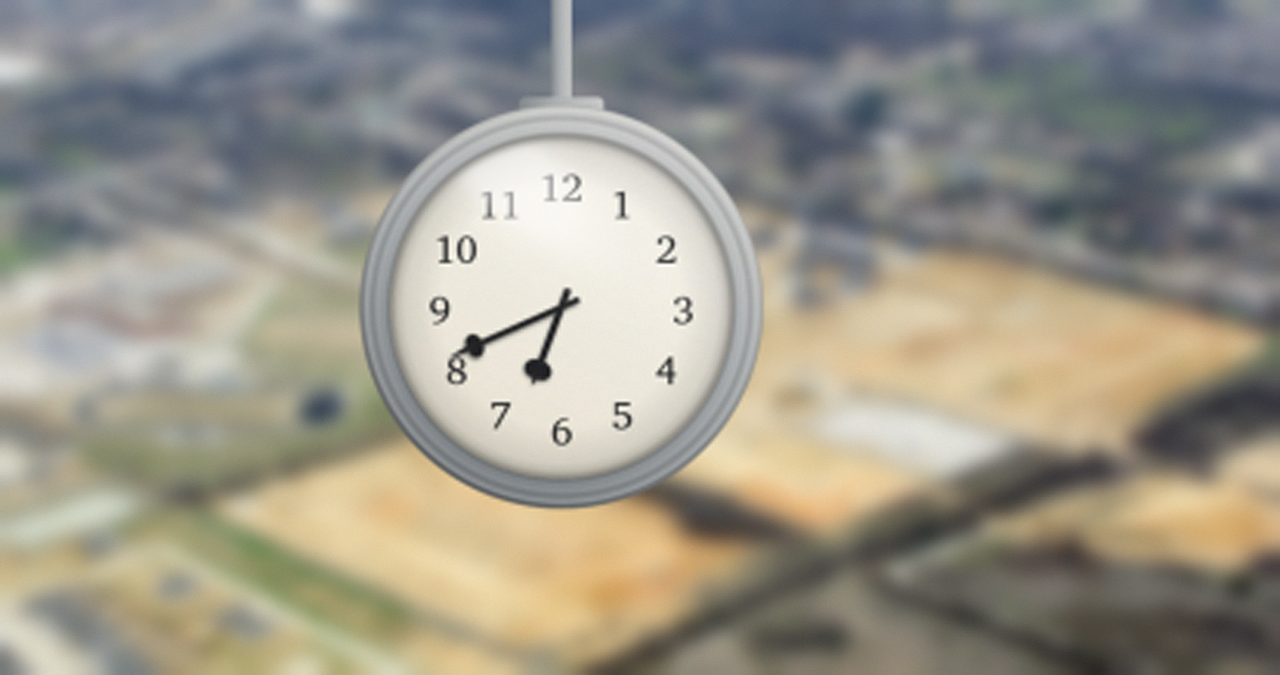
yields h=6 m=41
